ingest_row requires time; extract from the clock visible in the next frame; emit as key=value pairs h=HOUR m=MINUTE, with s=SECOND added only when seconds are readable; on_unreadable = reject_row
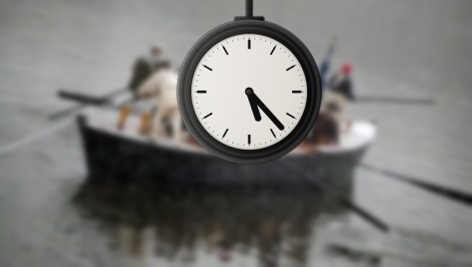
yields h=5 m=23
